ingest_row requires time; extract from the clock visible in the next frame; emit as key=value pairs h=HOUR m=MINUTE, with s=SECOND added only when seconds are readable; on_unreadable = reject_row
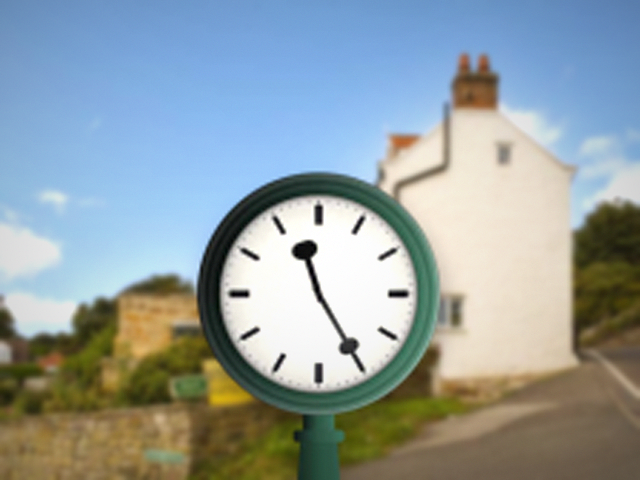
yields h=11 m=25
